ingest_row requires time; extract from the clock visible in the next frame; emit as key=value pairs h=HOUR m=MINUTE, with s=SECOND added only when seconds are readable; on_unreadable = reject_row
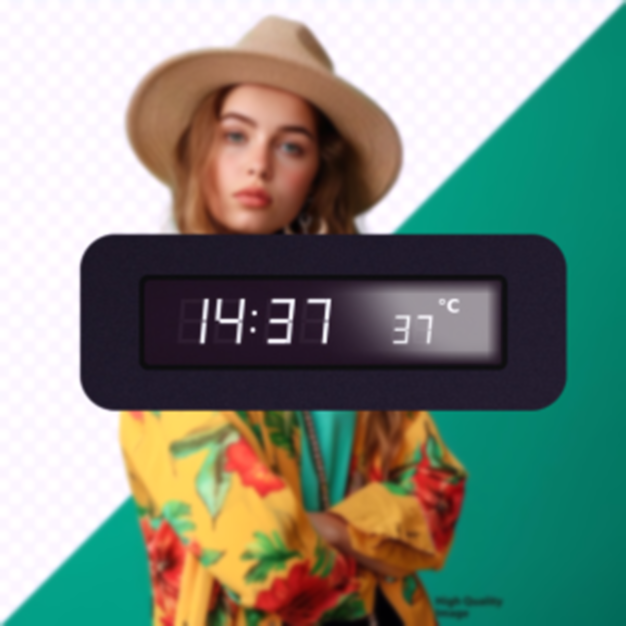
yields h=14 m=37
